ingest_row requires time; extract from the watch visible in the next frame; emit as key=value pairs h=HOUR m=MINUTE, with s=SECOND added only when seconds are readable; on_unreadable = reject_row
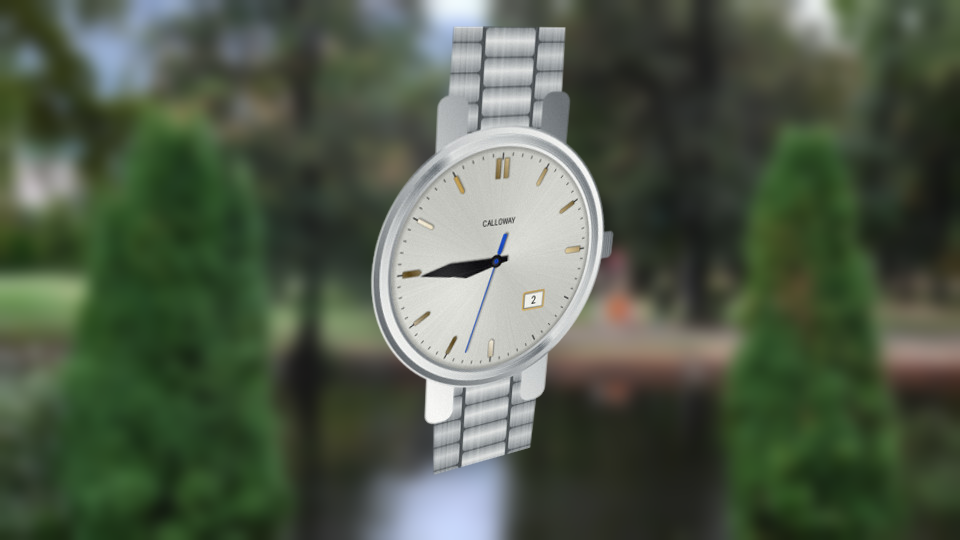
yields h=8 m=44 s=33
